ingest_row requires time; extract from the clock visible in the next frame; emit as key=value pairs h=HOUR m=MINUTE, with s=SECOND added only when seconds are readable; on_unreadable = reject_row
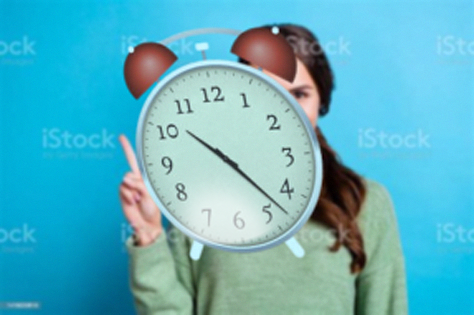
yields h=10 m=23
